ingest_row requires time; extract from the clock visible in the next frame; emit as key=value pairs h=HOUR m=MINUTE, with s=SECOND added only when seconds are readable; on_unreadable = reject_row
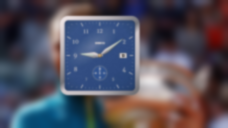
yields h=9 m=9
